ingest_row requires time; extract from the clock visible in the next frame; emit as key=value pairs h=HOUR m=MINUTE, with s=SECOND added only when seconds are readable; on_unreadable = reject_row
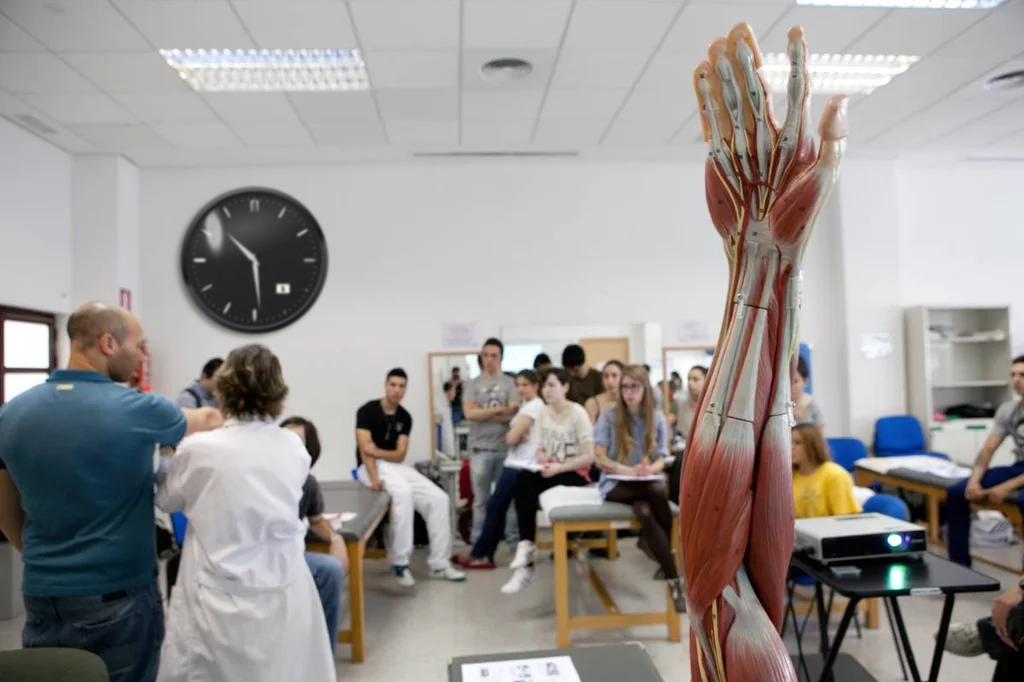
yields h=10 m=29
